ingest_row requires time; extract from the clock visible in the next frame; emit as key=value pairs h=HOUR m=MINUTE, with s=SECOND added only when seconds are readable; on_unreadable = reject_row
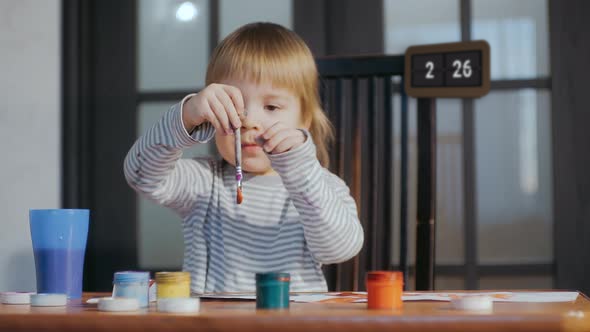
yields h=2 m=26
